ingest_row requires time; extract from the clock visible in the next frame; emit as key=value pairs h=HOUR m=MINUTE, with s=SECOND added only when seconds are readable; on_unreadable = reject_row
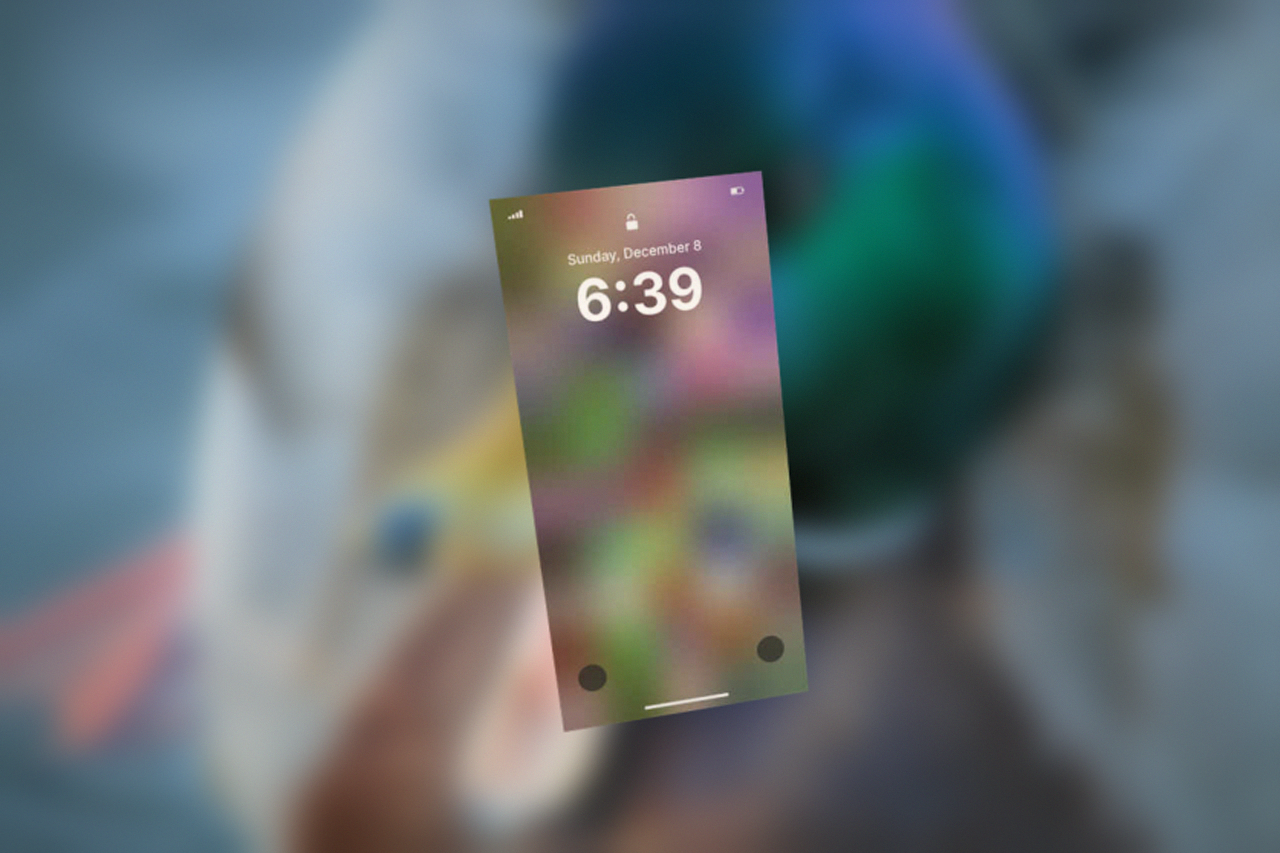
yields h=6 m=39
